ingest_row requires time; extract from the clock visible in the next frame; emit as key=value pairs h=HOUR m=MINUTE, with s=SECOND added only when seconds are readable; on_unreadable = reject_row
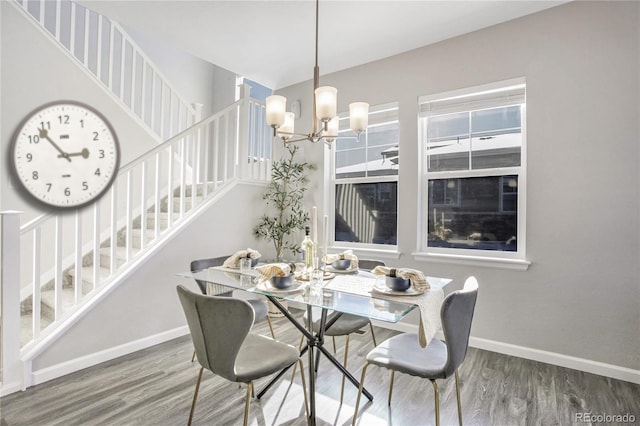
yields h=2 m=53
